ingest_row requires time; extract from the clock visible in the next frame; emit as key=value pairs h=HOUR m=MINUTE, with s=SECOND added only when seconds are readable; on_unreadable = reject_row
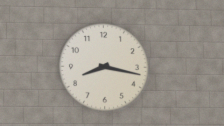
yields h=8 m=17
